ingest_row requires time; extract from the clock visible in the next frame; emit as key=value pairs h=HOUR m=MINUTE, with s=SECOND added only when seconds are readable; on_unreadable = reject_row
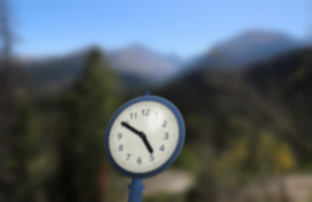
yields h=4 m=50
